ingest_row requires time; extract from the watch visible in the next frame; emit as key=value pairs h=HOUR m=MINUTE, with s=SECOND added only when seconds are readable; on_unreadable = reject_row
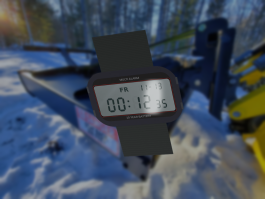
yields h=0 m=12 s=35
